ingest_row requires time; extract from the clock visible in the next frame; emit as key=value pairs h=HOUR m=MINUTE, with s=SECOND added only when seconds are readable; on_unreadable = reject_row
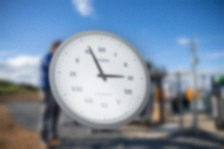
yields h=2 m=56
